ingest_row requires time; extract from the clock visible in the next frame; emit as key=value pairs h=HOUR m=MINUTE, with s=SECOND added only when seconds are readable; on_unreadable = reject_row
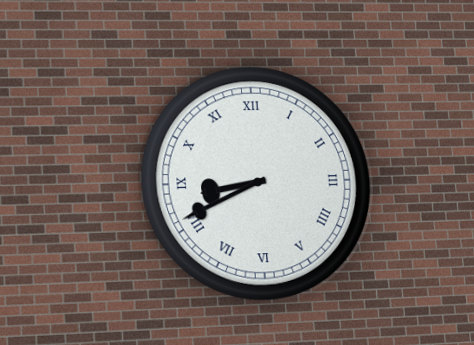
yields h=8 m=41
